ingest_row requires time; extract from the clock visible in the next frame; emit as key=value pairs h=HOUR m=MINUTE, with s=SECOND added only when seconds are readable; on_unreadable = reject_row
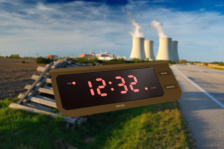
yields h=12 m=32
